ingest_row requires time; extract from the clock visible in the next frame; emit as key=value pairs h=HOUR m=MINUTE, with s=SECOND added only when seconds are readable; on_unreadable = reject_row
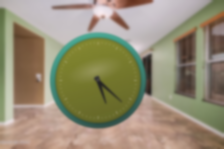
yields h=5 m=22
